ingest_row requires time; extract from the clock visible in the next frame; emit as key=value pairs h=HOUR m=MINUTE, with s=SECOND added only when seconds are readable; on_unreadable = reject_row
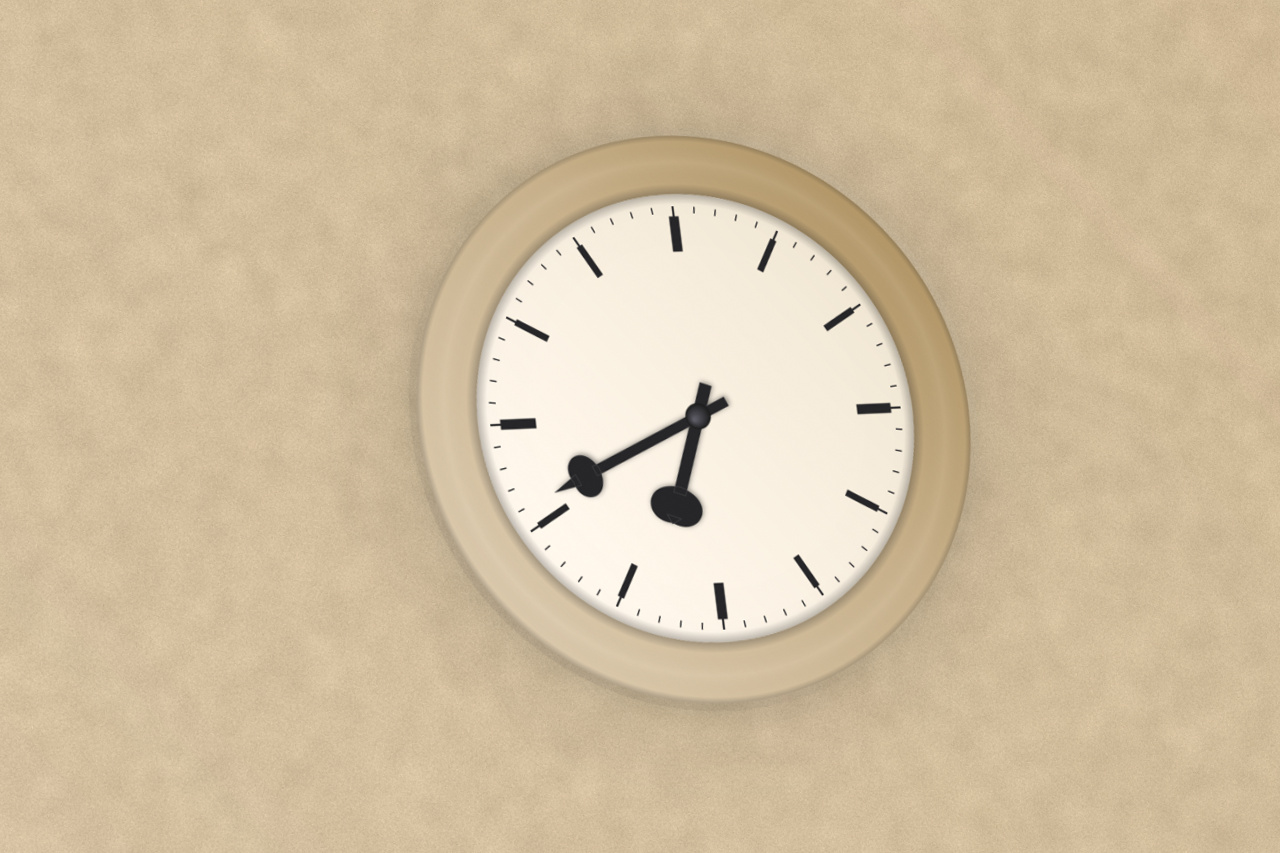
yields h=6 m=41
